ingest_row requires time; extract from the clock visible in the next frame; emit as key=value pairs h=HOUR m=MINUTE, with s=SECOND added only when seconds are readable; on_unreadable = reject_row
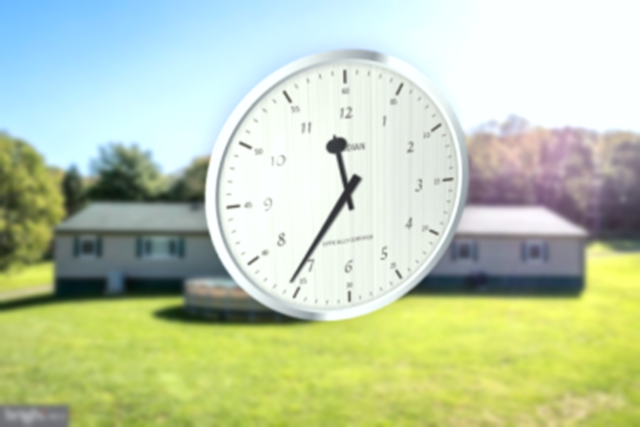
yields h=11 m=36
